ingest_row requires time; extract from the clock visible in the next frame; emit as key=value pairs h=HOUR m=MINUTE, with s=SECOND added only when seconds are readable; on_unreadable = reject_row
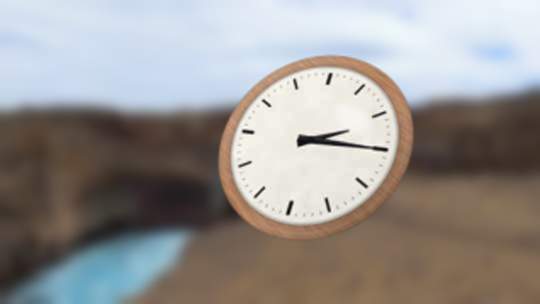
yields h=2 m=15
